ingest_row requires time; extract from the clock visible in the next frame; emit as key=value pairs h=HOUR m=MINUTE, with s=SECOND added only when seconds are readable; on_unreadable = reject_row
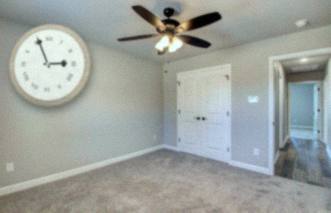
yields h=2 m=56
